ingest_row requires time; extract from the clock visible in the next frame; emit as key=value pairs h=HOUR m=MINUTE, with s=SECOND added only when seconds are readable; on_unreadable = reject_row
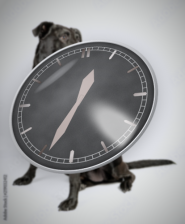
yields h=12 m=34
